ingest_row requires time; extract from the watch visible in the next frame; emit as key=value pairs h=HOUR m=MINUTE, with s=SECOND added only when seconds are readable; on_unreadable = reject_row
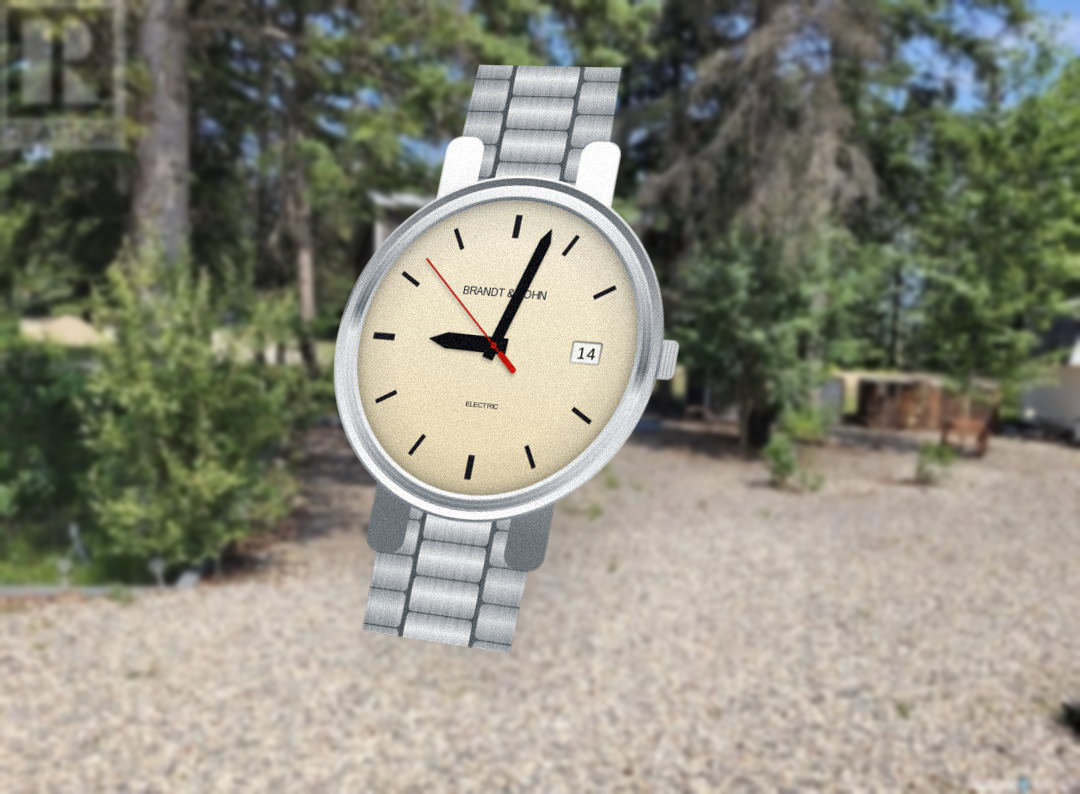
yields h=9 m=2 s=52
